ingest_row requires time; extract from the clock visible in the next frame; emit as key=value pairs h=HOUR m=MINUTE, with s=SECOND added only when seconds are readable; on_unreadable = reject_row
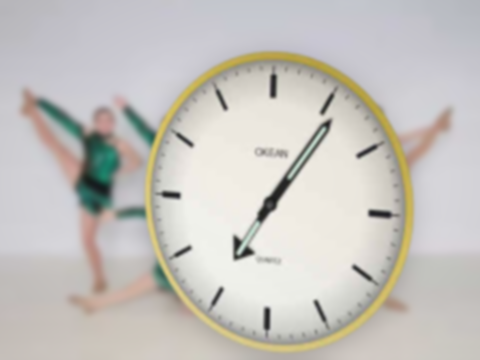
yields h=7 m=6
